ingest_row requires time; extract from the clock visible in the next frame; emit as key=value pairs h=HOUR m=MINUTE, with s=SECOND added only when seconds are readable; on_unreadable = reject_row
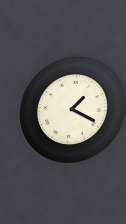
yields h=1 m=19
